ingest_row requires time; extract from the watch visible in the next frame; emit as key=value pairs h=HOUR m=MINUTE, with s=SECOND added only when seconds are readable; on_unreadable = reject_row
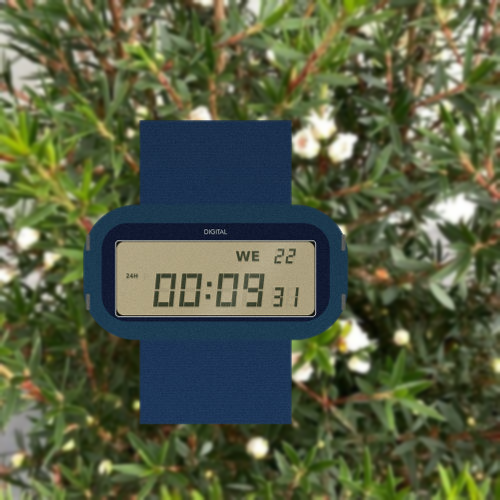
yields h=0 m=9 s=31
